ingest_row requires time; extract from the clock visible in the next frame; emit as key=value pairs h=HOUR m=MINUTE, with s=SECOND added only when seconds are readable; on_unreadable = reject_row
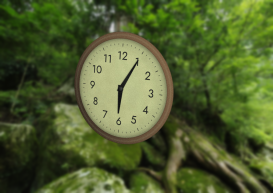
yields h=6 m=5
